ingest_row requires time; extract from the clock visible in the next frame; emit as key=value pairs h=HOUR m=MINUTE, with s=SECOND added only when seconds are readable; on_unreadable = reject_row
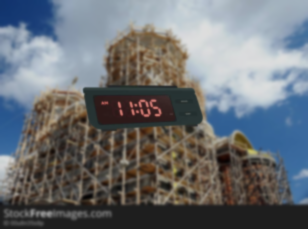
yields h=11 m=5
